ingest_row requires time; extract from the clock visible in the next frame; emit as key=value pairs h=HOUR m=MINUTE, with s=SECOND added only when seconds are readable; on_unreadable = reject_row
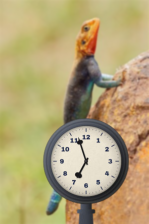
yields h=6 m=57
